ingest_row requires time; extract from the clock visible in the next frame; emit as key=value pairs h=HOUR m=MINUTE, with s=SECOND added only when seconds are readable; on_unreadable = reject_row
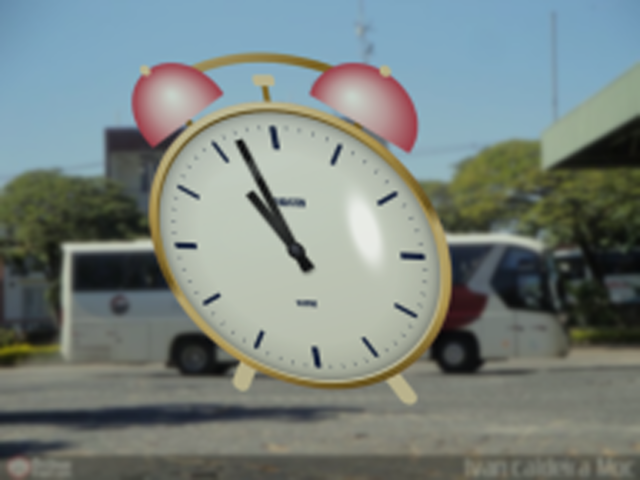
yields h=10 m=57
